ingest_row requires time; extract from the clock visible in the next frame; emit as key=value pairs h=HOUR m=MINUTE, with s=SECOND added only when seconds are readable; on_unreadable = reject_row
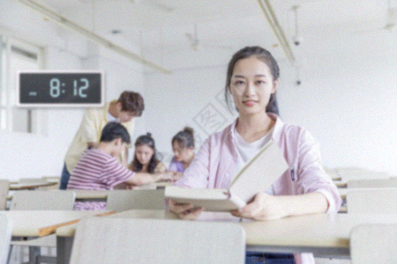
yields h=8 m=12
